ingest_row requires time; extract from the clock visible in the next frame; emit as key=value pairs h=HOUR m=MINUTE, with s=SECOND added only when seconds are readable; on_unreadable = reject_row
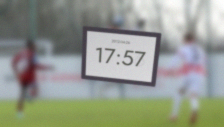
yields h=17 m=57
